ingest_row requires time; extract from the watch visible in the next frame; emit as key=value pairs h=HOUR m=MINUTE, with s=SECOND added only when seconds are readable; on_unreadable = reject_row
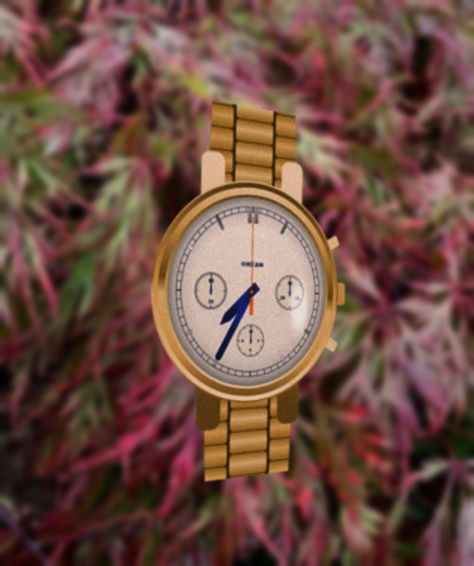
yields h=7 m=35
